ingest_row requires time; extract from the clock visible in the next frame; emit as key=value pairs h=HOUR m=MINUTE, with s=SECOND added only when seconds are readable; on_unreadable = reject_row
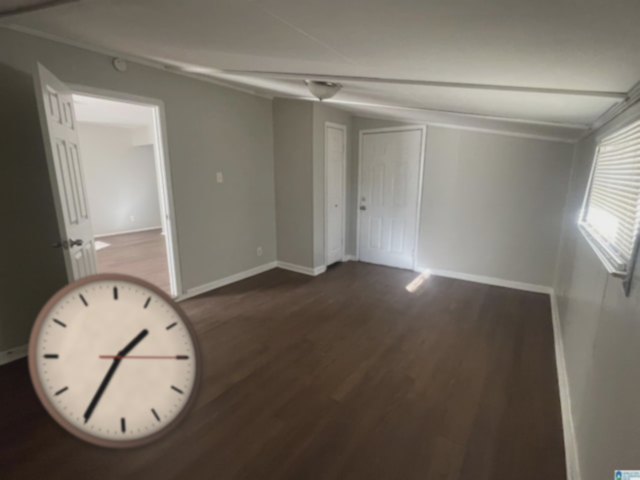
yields h=1 m=35 s=15
